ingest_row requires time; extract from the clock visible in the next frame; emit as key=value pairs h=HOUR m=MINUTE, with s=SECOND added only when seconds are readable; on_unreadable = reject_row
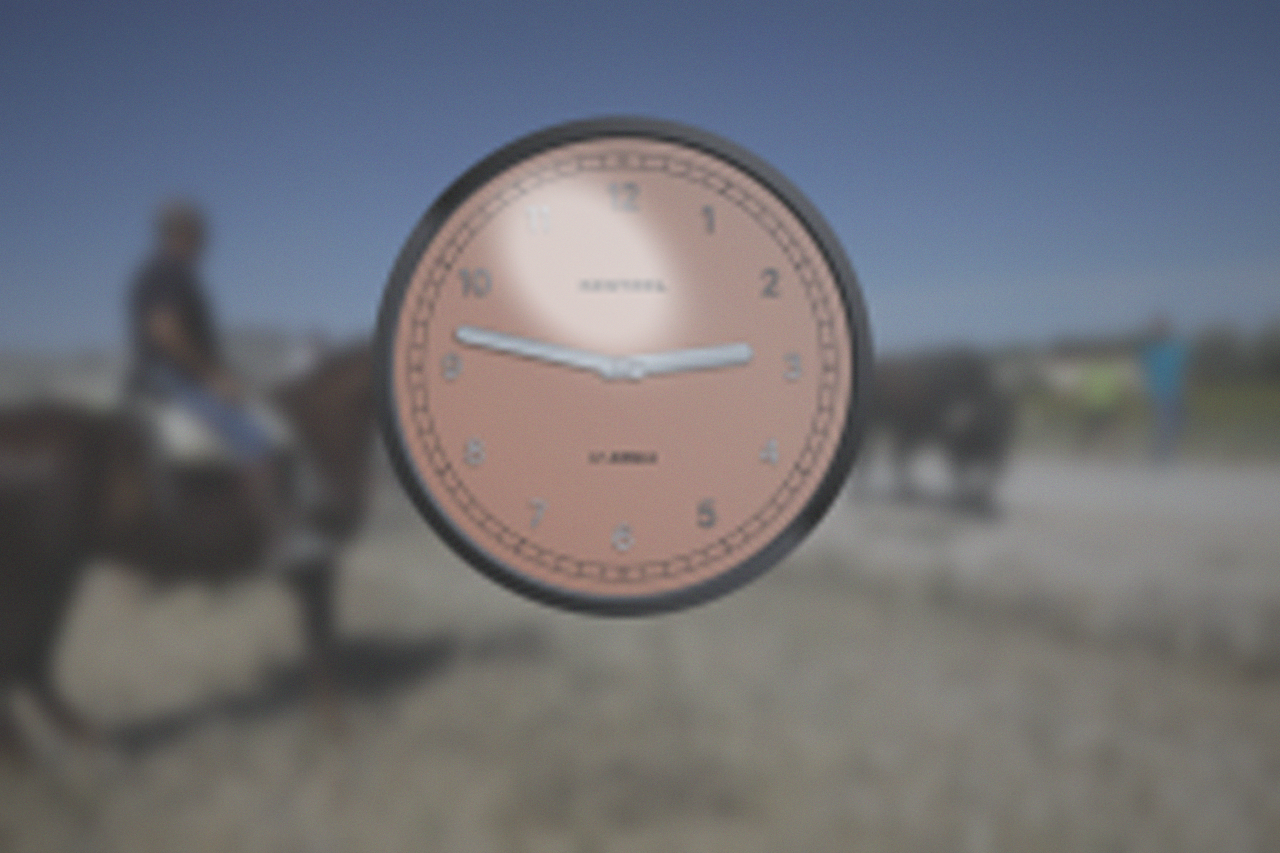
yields h=2 m=47
